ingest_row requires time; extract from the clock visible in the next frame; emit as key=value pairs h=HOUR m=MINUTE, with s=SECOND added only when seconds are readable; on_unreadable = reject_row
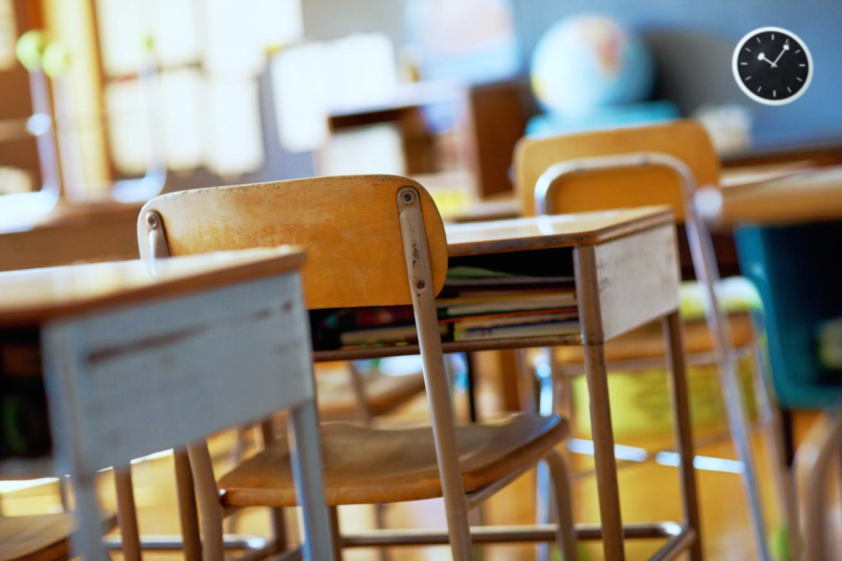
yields h=10 m=6
